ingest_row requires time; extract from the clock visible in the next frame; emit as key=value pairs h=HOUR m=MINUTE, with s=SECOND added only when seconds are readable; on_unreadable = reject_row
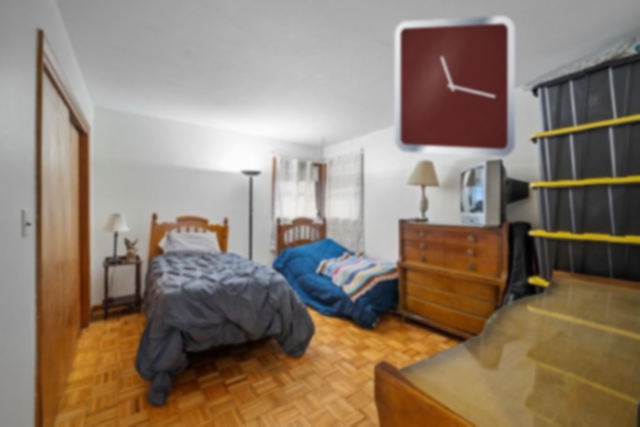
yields h=11 m=17
